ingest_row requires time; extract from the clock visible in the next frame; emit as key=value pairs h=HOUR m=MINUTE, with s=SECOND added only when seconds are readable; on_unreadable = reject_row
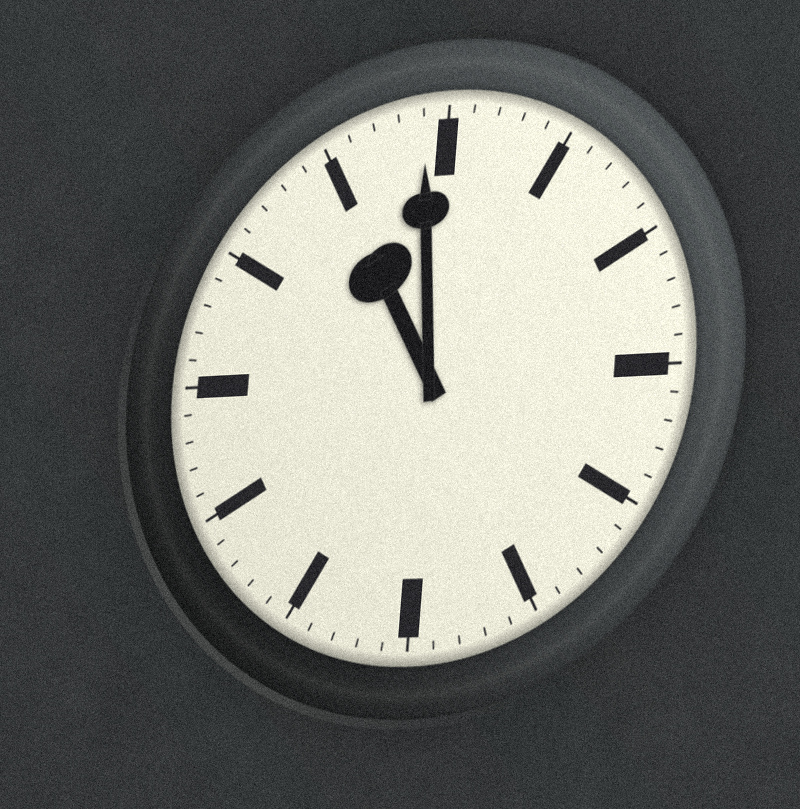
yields h=10 m=59
